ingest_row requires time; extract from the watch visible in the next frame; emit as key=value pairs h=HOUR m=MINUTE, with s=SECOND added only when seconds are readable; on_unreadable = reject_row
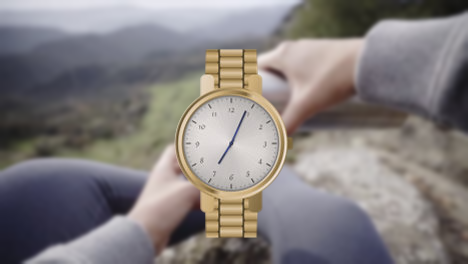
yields h=7 m=4
